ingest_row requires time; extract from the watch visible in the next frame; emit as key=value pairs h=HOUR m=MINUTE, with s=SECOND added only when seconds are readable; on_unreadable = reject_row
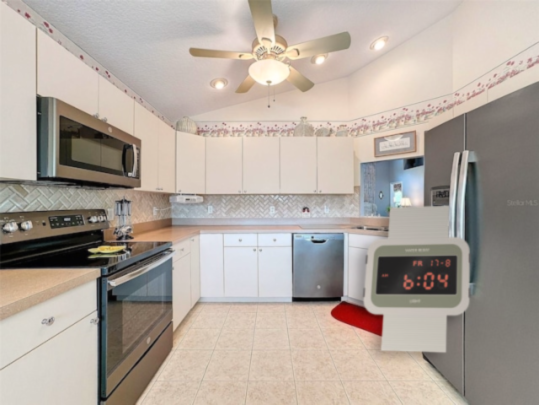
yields h=6 m=4
